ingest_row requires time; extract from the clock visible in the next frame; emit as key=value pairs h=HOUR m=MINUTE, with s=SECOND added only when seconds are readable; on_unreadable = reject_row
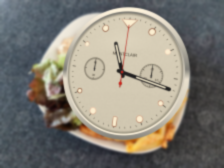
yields h=11 m=17
